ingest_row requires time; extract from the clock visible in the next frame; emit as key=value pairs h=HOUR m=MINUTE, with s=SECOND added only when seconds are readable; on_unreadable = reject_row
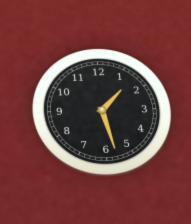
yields h=1 m=28
